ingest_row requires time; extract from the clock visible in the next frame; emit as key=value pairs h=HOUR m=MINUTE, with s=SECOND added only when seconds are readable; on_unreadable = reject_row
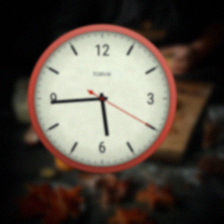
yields h=5 m=44 s=20
